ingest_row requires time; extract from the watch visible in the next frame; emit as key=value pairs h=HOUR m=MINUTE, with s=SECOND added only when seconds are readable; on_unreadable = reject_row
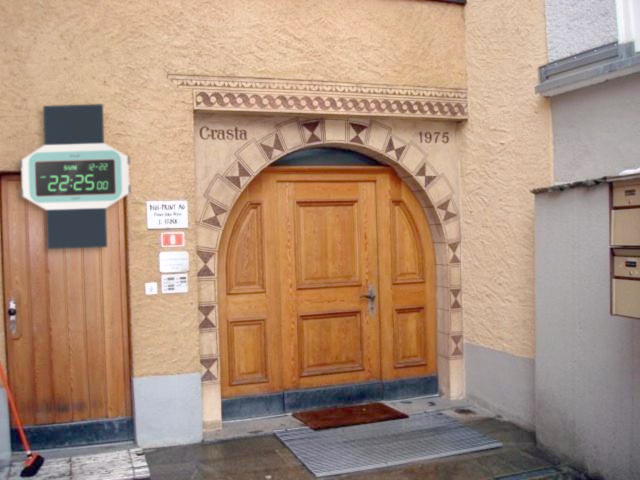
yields h=22 m=25
